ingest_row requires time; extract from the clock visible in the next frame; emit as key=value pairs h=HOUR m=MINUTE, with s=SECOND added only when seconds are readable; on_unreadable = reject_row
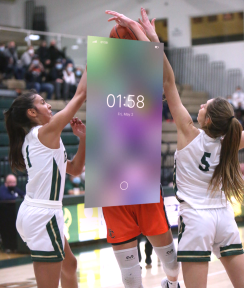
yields h=1 m=58
